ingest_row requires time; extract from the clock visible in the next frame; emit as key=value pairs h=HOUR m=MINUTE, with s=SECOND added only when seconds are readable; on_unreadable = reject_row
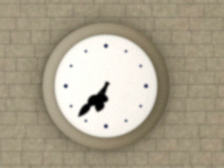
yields h=6 m=37
